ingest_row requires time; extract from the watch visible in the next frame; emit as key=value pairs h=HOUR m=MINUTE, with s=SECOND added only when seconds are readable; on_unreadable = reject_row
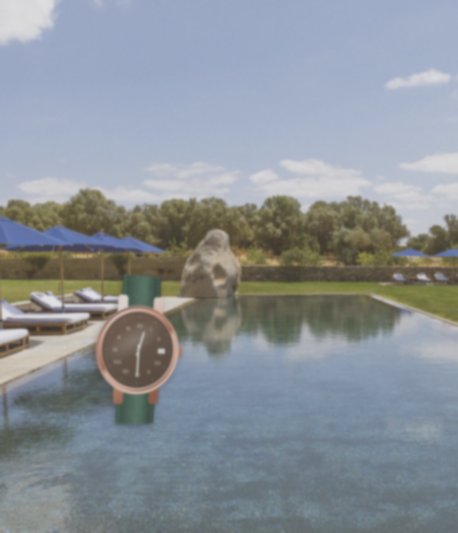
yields h=12 m=30
